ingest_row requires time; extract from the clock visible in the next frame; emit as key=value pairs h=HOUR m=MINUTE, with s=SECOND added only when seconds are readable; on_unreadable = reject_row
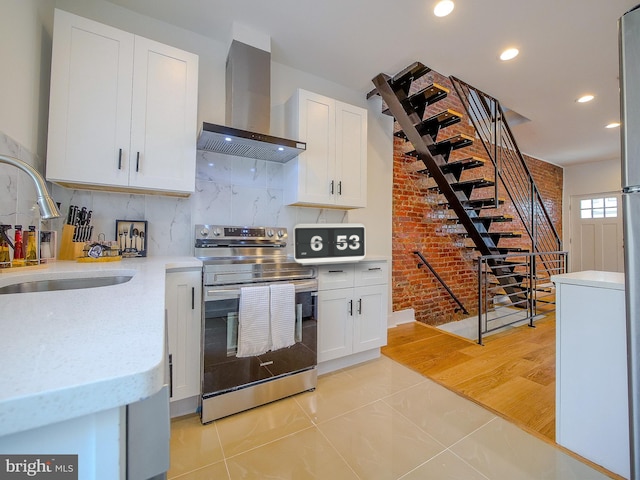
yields h=6 m=53
